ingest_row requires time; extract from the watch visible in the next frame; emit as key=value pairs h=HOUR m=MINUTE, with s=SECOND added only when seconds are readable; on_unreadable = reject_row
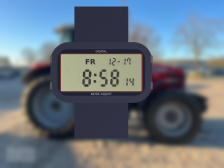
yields h=8 m=58 s=14
